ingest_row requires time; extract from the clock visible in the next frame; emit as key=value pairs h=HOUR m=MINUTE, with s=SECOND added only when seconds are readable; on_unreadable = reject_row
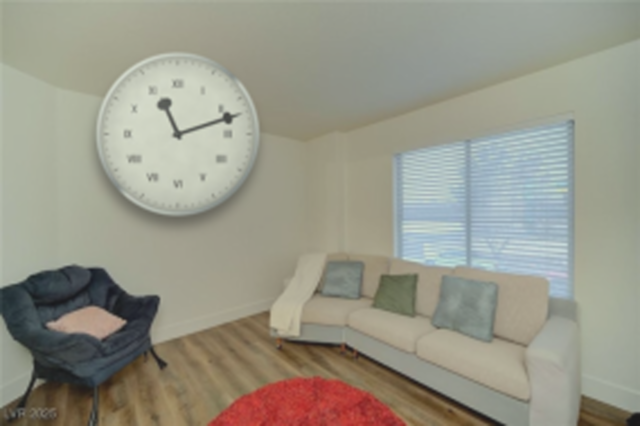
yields h=11 m=12
